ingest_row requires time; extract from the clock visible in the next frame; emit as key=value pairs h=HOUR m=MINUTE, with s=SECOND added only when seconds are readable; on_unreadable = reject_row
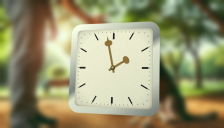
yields h=1 m=58
